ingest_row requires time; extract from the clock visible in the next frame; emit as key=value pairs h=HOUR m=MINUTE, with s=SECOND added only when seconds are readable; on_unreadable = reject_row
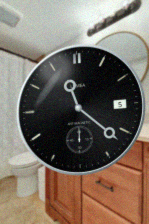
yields h=11 m=22
